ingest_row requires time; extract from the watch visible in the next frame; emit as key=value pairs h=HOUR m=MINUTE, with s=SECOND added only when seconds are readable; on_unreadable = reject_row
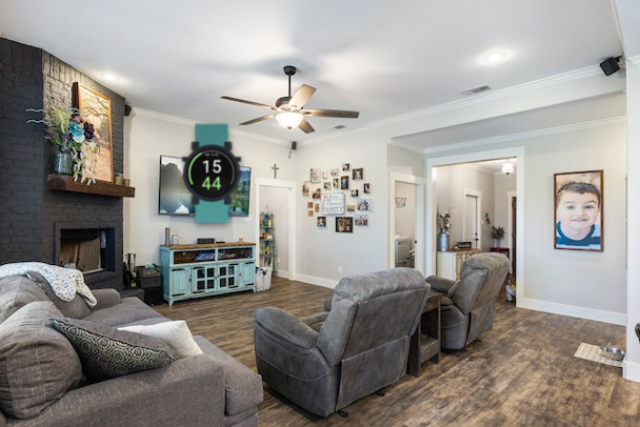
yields h=15 m=44
